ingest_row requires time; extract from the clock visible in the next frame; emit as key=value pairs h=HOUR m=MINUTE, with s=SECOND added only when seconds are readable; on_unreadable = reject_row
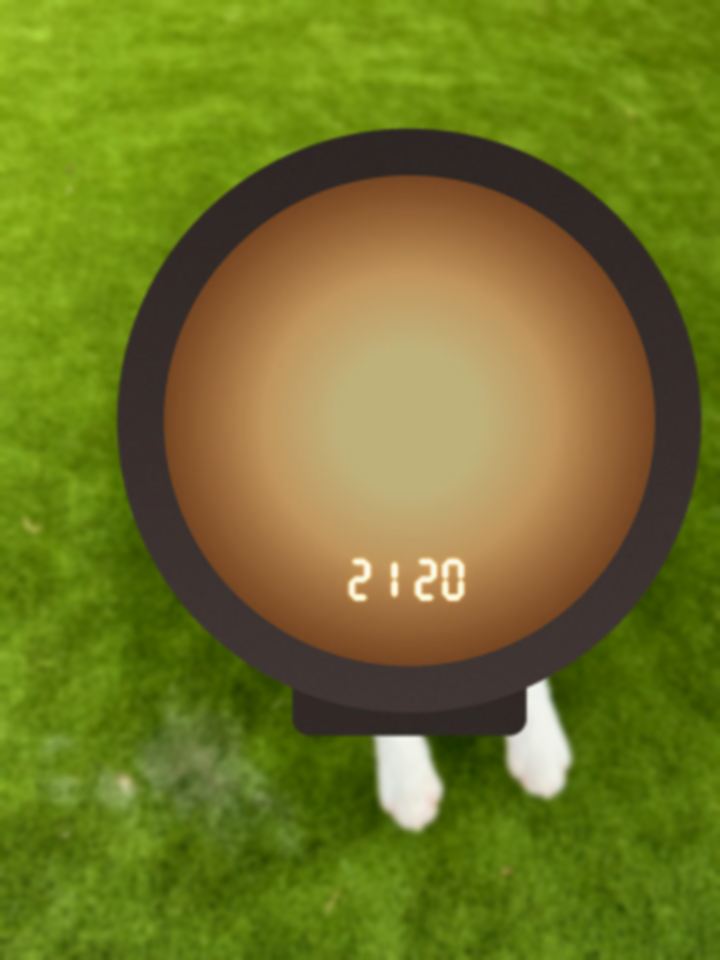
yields h=21 m=20
